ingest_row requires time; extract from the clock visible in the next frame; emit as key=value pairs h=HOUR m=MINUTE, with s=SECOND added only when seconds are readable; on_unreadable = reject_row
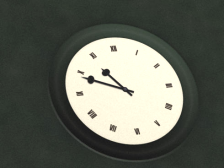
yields h=10 m=49
